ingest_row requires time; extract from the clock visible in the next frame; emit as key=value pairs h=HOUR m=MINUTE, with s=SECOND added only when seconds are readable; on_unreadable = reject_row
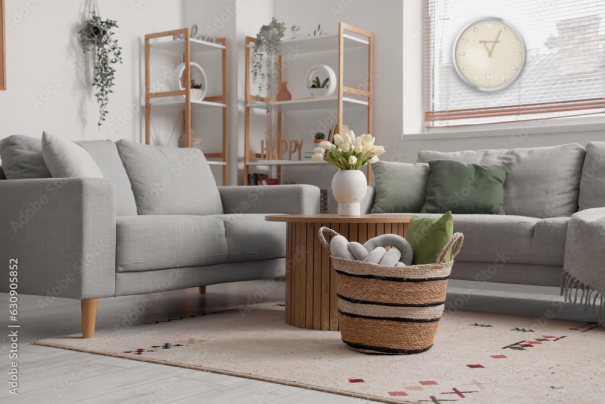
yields h=11 m=4
